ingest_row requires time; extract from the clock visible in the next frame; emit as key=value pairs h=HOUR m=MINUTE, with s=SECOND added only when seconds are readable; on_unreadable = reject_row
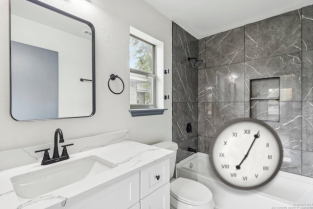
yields h=7 m=4
